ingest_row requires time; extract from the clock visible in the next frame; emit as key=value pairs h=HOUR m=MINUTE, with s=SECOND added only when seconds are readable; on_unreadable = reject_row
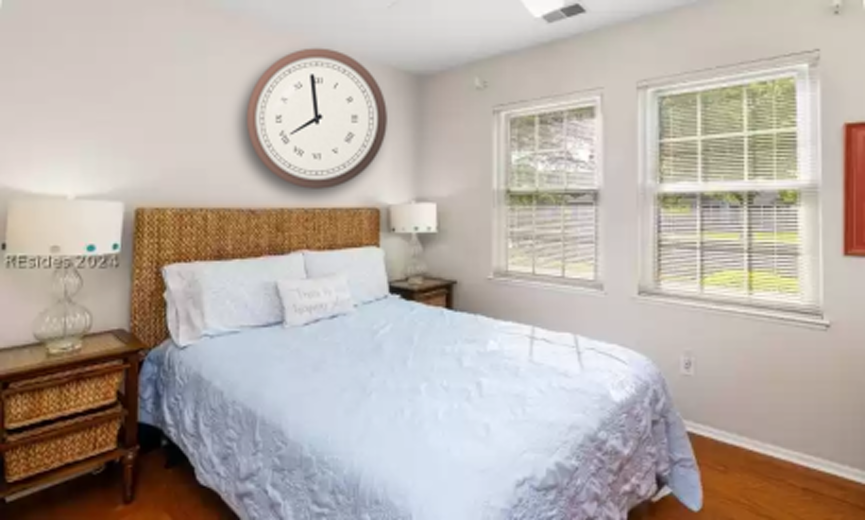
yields h=7 m=59
